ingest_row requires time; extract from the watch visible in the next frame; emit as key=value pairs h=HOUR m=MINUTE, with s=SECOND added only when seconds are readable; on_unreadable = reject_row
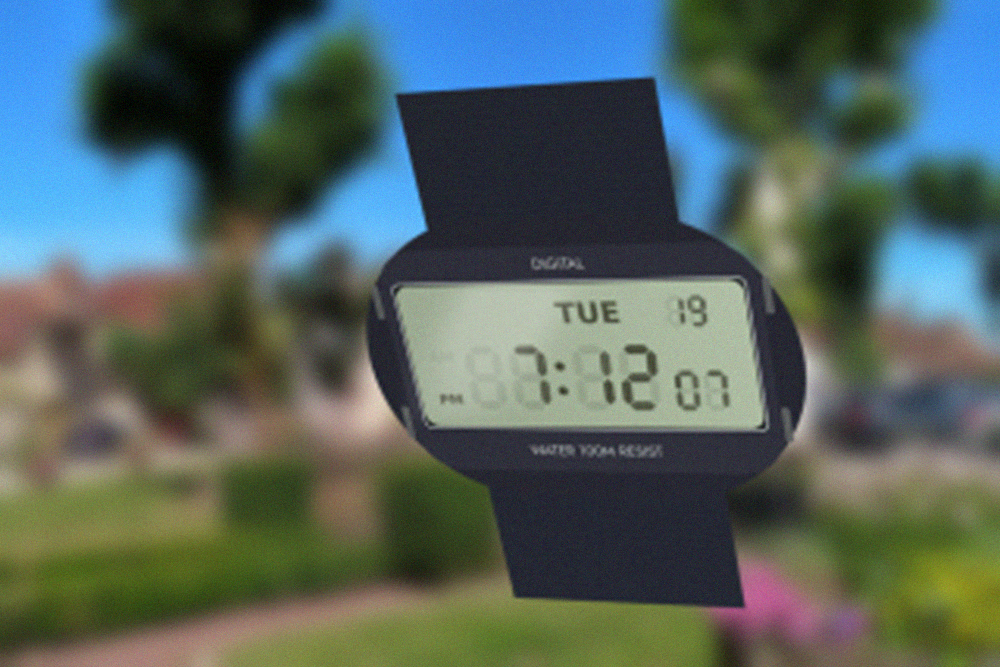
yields h=7 m=12 s=7
